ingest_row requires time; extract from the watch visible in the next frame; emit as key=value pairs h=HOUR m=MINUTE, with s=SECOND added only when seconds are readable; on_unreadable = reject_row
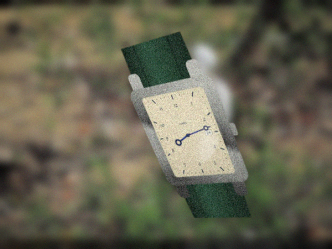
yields h=8 m=13
